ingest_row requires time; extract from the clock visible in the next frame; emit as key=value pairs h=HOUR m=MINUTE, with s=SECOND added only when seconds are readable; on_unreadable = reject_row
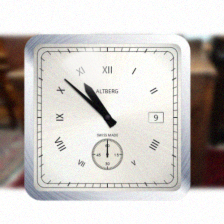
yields h=10 m=52
